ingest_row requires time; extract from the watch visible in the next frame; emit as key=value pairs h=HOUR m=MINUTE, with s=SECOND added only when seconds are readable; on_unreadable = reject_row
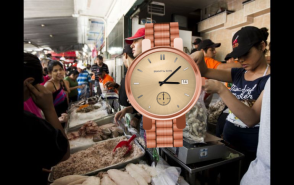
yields h=3 m=8
